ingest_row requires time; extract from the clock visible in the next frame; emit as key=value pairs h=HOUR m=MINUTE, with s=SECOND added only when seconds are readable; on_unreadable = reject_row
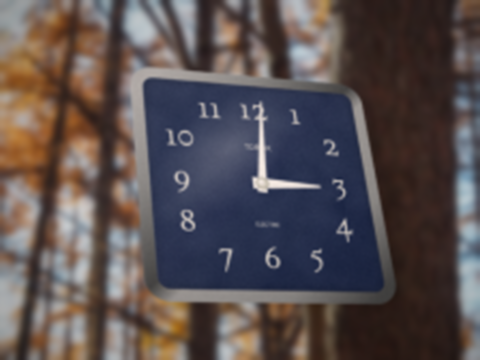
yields h=3 m=1
